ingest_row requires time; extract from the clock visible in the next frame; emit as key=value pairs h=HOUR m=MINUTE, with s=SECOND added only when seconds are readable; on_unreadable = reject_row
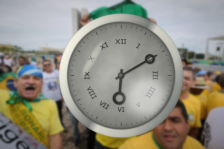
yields h=6 m=10
